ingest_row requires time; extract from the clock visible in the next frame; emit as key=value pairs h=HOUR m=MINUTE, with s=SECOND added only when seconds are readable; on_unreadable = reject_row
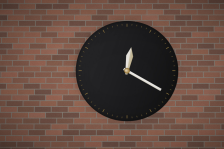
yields h=12 m=20
